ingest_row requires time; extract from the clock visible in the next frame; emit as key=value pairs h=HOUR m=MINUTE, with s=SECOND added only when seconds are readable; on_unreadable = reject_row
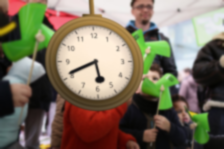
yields h=5 m=41
